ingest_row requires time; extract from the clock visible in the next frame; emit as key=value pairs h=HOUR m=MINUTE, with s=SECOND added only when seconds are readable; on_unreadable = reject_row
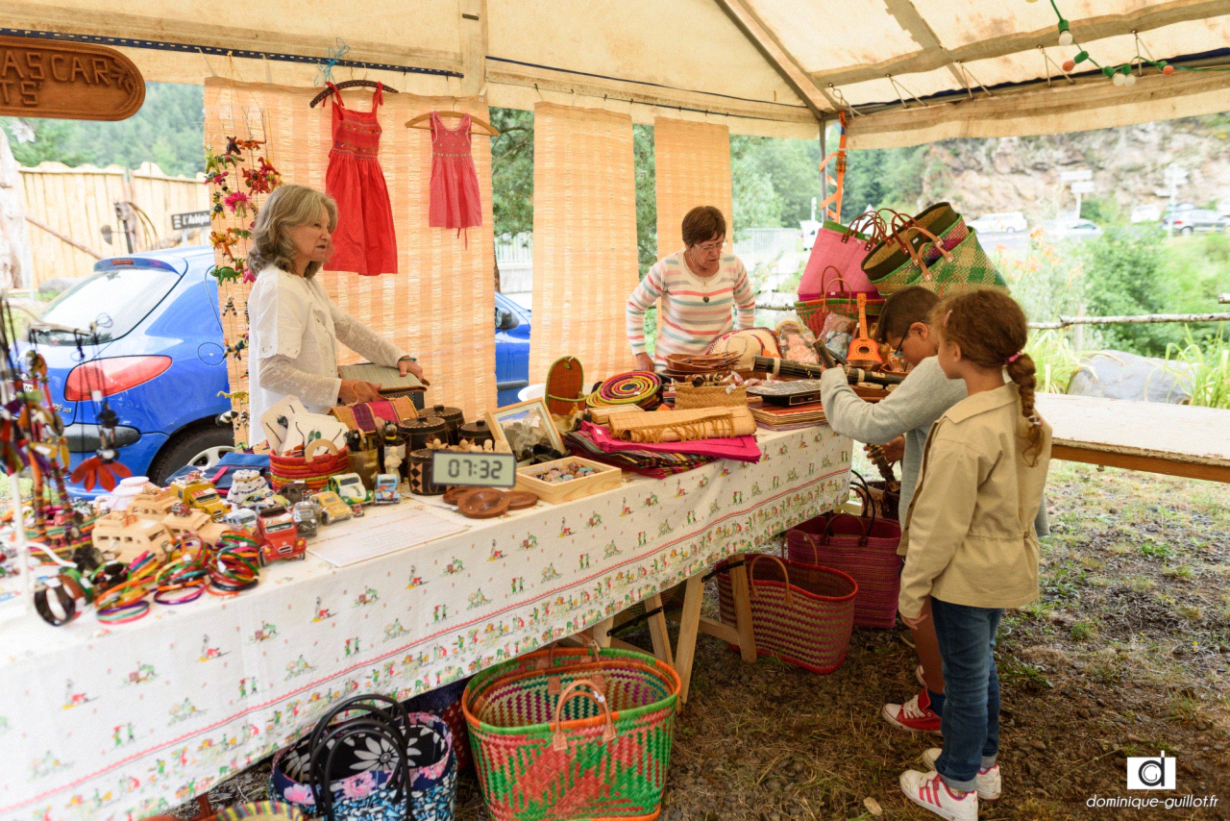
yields h=7 m=32
